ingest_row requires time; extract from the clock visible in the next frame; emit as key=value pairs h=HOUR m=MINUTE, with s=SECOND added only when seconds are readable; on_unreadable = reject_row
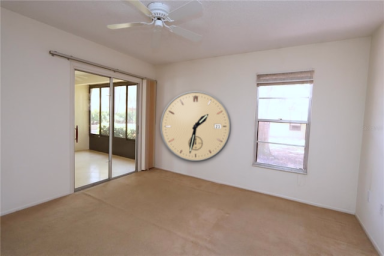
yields h=1 m=32
